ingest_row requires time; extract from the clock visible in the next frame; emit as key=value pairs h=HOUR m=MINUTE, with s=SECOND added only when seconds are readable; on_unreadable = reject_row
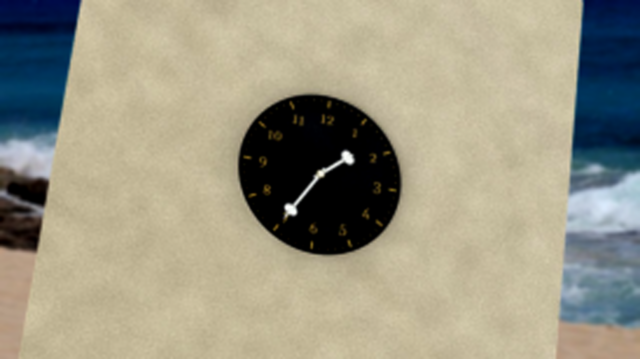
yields h=1 m=35
